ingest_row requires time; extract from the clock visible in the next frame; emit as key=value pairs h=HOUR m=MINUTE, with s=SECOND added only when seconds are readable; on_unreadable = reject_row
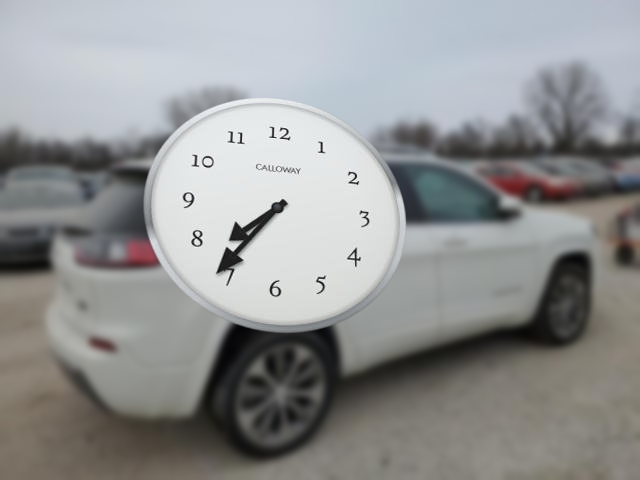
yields h=7 m=36
